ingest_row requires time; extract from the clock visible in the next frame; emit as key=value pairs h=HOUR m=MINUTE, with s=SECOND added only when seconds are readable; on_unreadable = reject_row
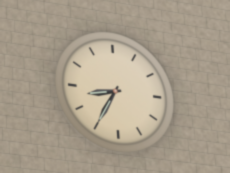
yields h=8 m=35
